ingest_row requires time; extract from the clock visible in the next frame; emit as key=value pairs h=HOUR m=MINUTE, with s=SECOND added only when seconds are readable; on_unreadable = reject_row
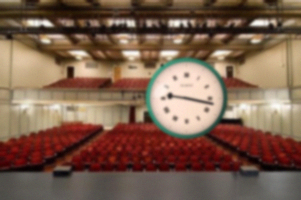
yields h=9 m=17
